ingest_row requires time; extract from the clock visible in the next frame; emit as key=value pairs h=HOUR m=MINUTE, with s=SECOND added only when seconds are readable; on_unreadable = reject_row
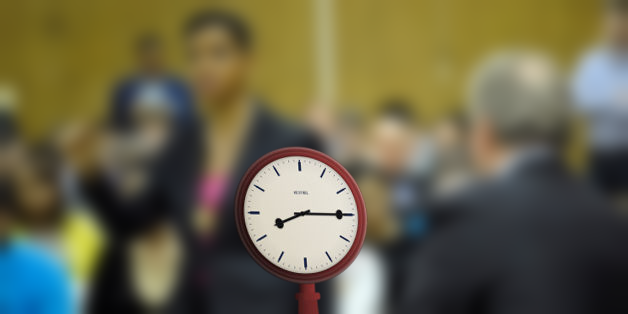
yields h=8 m=15
